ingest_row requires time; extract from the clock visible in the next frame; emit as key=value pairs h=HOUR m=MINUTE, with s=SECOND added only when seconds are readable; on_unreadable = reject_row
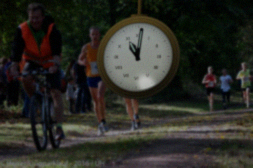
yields h=11 m=1
